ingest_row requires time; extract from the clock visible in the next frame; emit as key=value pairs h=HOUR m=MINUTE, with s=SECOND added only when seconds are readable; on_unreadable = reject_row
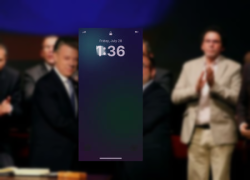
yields h=1 m=36
